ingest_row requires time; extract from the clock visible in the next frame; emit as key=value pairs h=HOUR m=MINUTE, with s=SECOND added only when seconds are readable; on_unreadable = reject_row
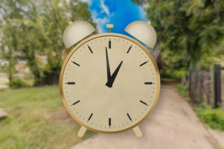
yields h=12 m=59
